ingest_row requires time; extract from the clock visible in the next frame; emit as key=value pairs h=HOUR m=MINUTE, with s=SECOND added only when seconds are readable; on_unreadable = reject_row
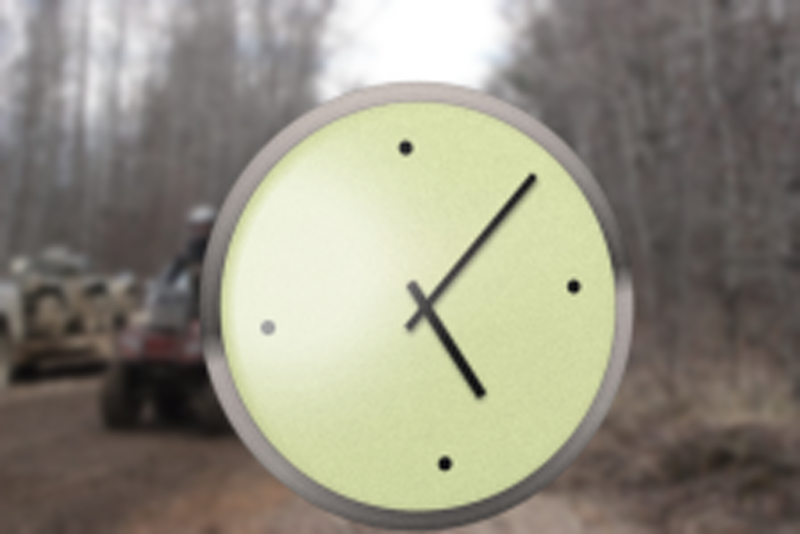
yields h=5 m=8
